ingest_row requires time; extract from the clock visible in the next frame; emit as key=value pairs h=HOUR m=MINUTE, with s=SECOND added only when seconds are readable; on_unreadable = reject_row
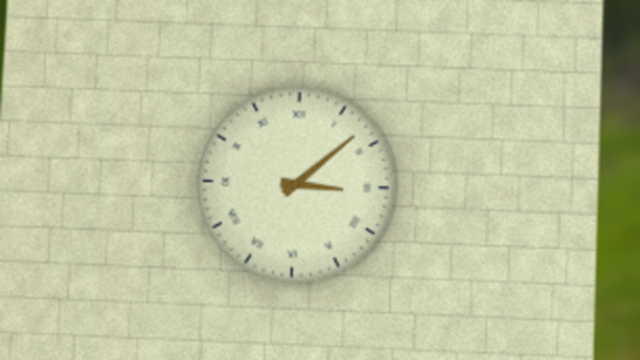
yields h=3 m=8
